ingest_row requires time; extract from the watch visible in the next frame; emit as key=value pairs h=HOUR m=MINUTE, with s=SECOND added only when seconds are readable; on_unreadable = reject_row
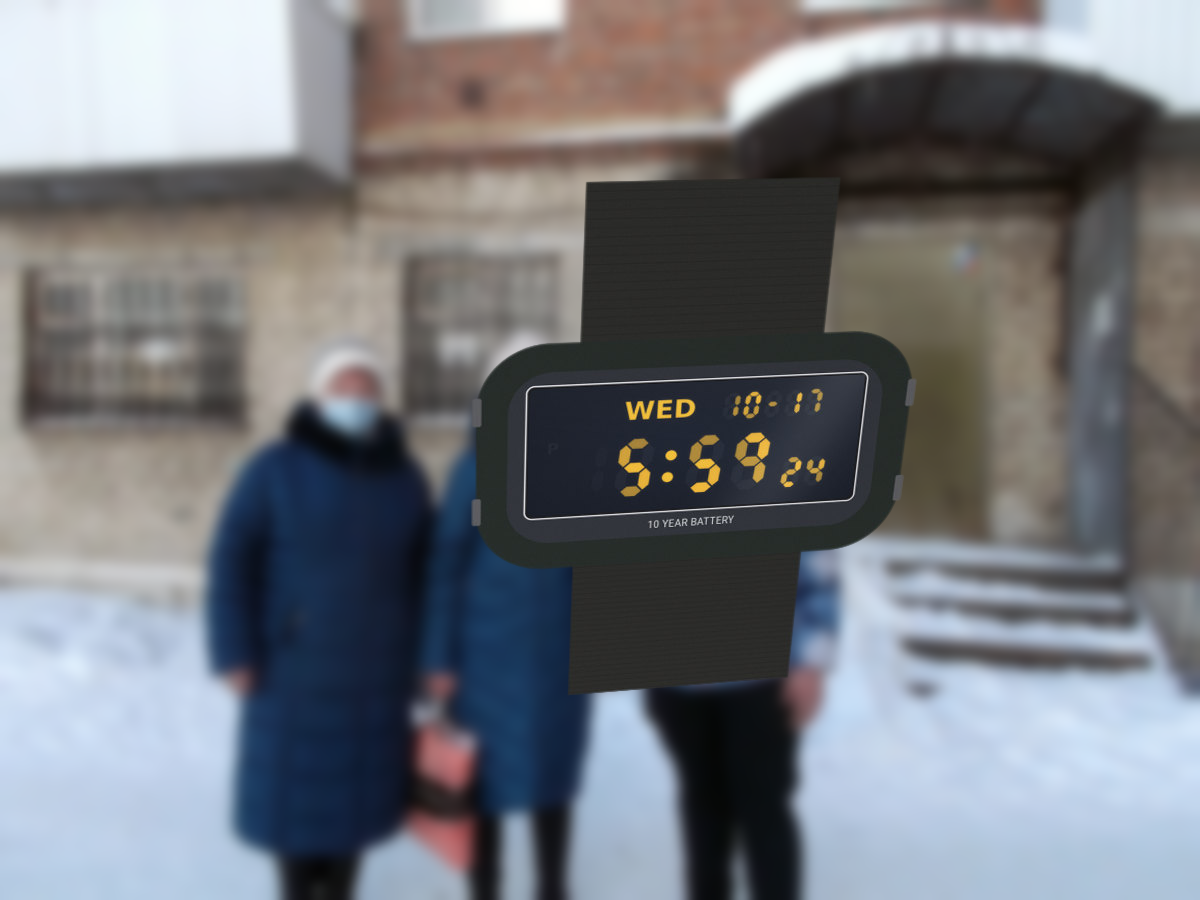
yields h=5 m=59 s=24
